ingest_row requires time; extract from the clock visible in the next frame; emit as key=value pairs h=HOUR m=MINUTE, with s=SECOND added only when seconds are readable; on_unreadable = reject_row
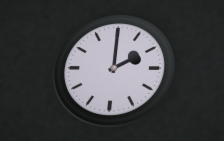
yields h=2 m=0
